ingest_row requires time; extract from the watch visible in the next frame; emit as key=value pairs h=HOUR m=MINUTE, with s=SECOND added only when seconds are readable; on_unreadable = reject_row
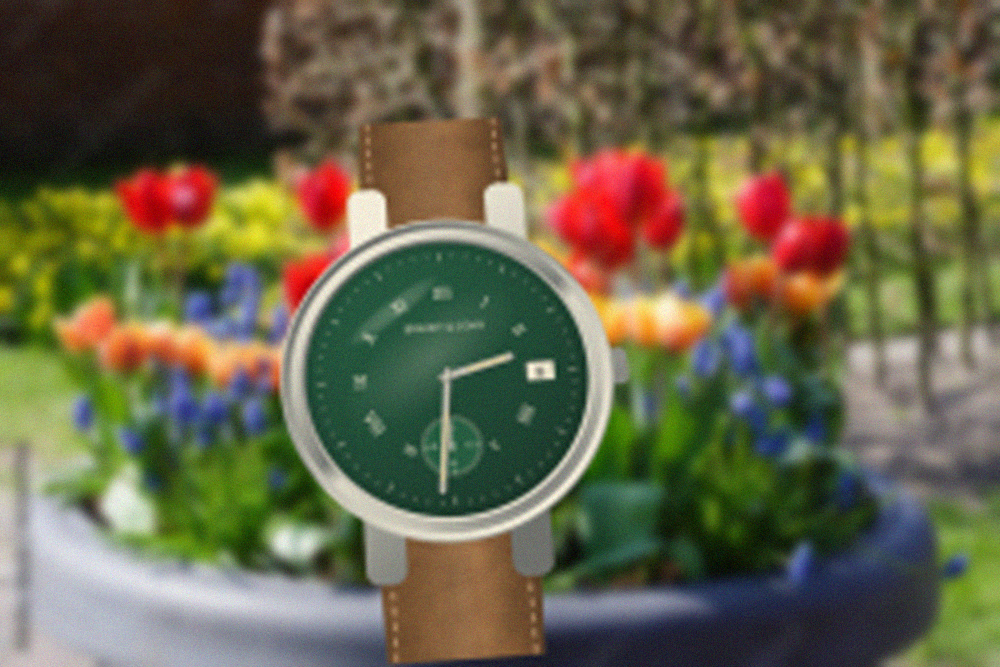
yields h=2 m=31
